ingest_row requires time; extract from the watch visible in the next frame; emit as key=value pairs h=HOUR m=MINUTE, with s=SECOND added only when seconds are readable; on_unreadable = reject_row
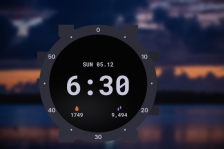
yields h=6 m=30
